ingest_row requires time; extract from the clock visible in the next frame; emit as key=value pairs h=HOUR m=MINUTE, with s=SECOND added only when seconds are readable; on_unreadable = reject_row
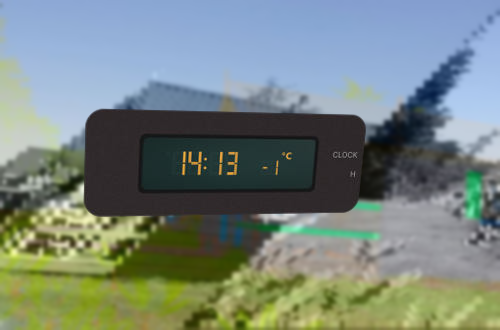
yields h=14 m=13
